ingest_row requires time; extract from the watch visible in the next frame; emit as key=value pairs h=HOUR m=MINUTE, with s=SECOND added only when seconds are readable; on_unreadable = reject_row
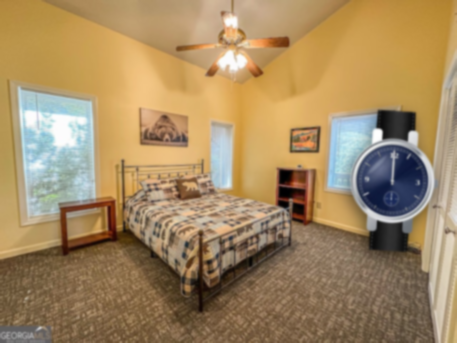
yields h=12 m=0
